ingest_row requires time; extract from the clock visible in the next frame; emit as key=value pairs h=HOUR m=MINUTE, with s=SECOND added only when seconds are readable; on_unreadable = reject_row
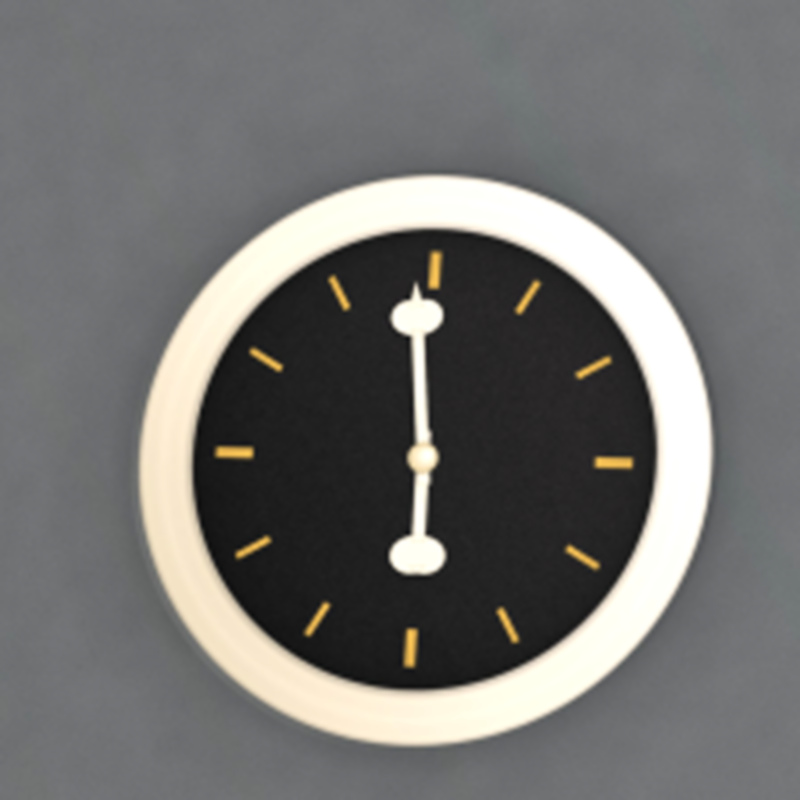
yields h=5 m=59
